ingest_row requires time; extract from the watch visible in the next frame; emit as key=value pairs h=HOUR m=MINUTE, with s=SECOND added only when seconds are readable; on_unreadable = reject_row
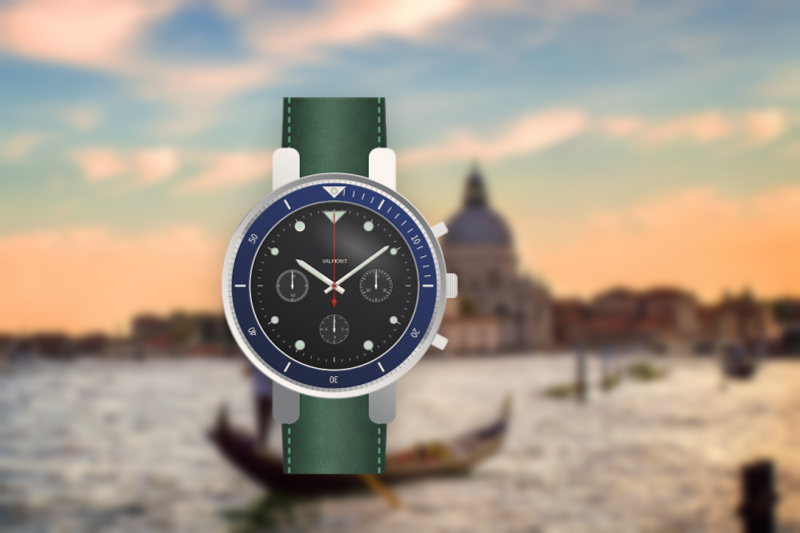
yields h=10 m=9
